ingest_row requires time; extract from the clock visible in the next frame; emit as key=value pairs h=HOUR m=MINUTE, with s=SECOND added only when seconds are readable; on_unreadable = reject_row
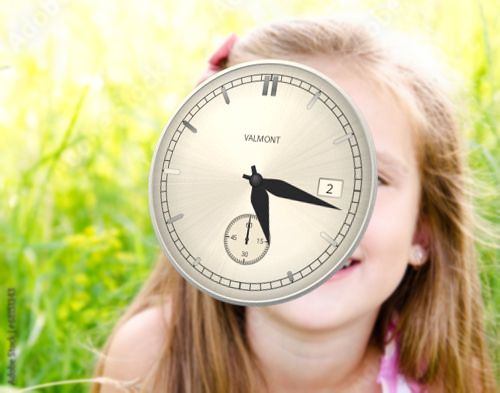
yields h=5 m=17
